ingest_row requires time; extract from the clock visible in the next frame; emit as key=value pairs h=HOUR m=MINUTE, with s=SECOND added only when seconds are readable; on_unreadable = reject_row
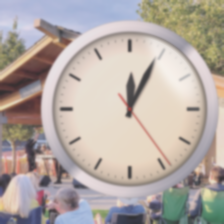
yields h=12 m=4 s=24
